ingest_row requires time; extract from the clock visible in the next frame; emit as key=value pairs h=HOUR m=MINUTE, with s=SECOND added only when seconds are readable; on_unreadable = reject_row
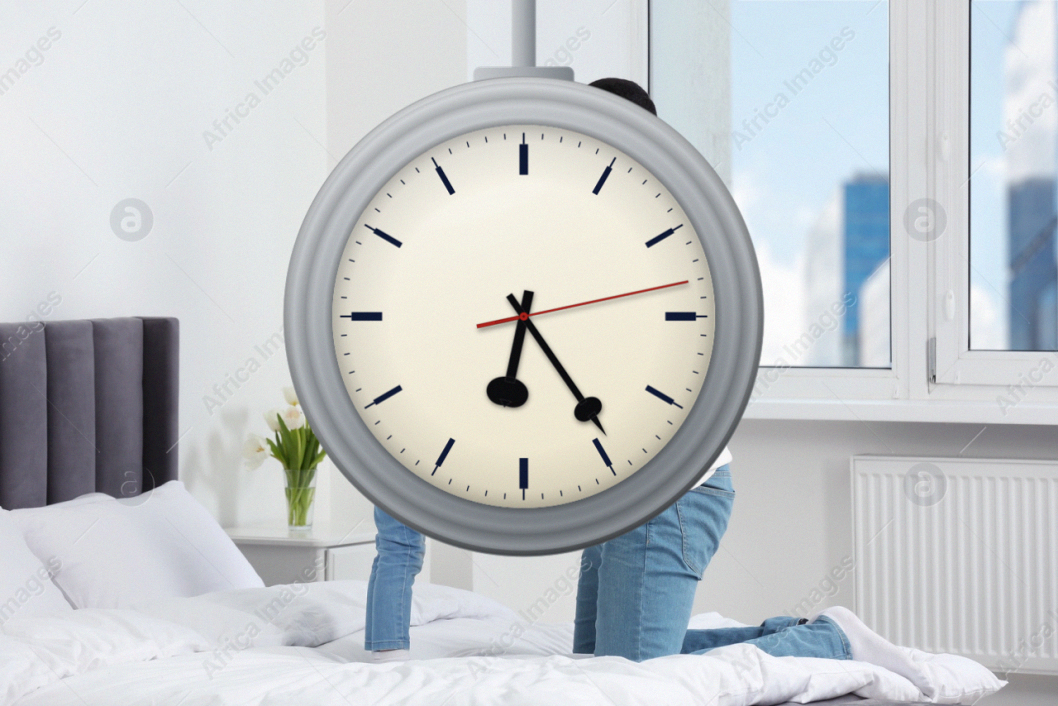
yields h=6 m=24 s=13
